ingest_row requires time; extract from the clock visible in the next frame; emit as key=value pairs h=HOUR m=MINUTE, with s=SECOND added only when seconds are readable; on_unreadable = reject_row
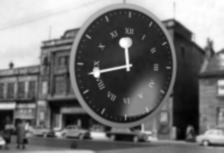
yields h=11 m=43
